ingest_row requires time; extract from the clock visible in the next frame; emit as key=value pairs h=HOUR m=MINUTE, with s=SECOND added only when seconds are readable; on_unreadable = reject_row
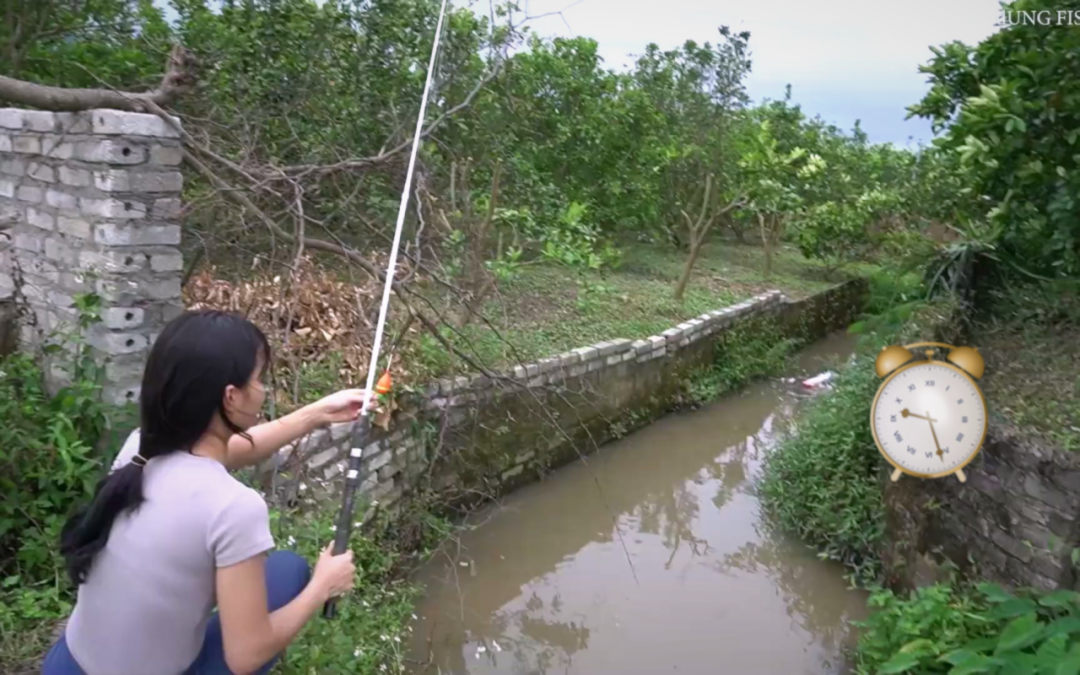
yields h=9 m=27
